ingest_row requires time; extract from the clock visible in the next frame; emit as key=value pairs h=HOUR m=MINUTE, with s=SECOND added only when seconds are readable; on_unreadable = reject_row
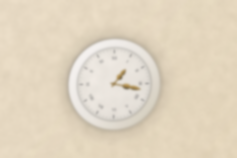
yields h=1 m=17
